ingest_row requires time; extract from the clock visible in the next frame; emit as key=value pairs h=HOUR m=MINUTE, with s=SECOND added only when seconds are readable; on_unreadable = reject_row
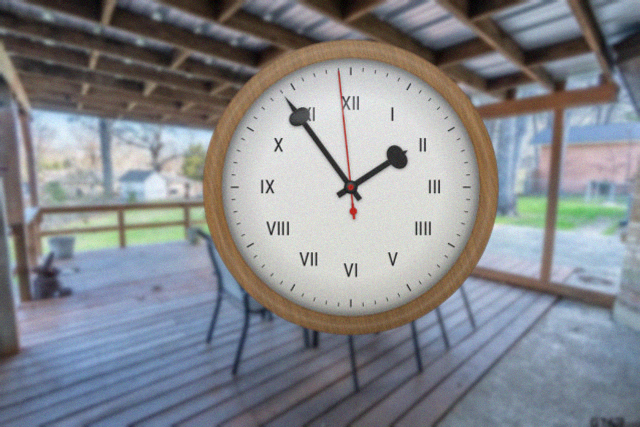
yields h=1 m=53 s=59
